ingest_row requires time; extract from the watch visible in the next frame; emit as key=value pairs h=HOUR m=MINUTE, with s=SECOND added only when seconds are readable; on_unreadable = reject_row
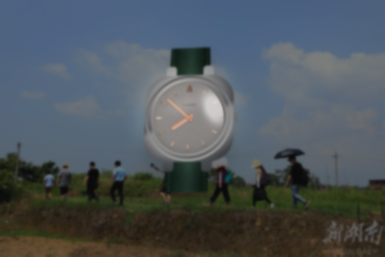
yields h=7 m=52
